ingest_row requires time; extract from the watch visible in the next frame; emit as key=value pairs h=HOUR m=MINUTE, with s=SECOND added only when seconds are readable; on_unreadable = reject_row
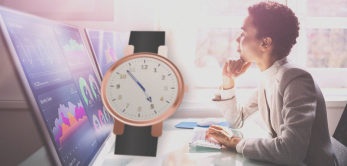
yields h=4 m=53
